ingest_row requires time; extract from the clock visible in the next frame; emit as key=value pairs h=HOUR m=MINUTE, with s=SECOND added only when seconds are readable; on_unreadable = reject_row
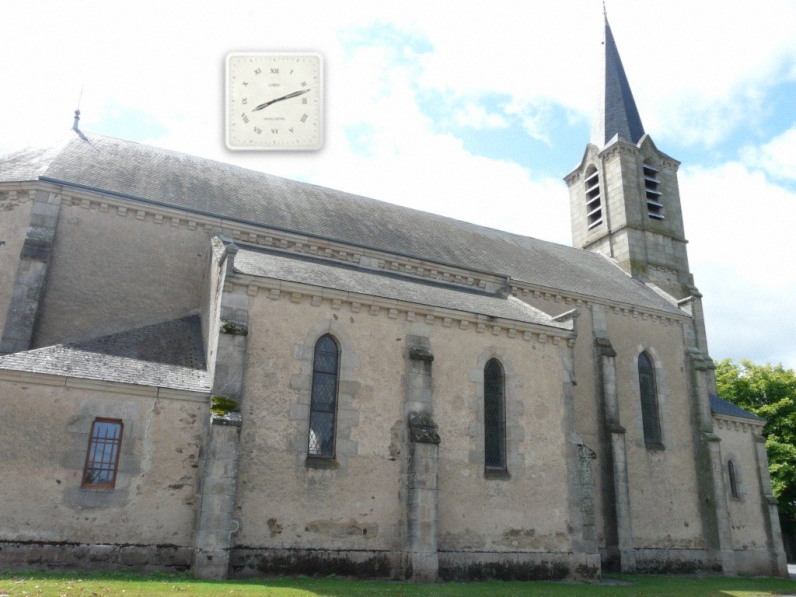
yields h=8 m=12
